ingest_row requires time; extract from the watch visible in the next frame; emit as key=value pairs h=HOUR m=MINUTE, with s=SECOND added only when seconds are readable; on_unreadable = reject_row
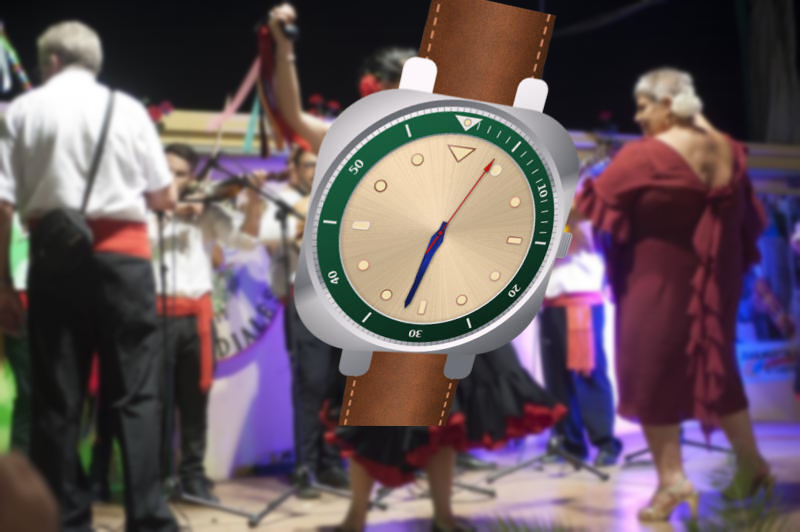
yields h=6 m=32 s=4
